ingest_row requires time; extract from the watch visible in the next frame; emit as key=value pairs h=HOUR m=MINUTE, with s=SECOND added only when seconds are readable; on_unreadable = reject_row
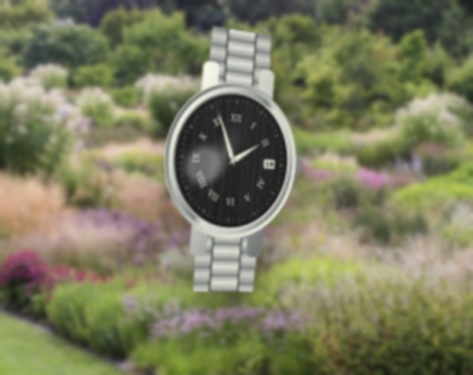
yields h=1 m=56
